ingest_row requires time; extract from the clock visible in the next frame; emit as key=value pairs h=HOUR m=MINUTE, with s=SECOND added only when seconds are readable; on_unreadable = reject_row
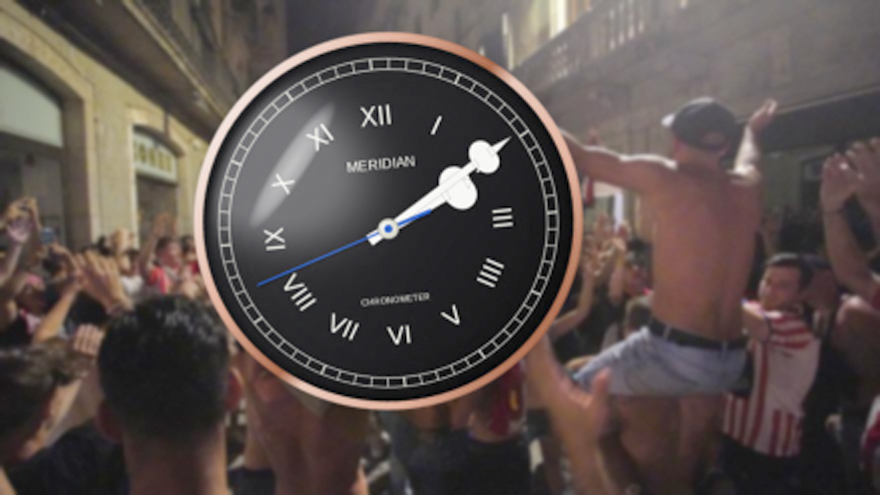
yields h=2 m=9 s=42
